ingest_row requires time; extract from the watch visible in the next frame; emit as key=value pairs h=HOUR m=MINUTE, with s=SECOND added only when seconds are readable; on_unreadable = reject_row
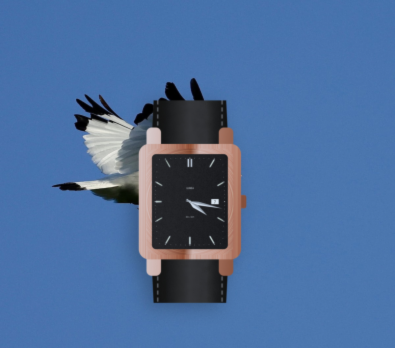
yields h=4 m=17
